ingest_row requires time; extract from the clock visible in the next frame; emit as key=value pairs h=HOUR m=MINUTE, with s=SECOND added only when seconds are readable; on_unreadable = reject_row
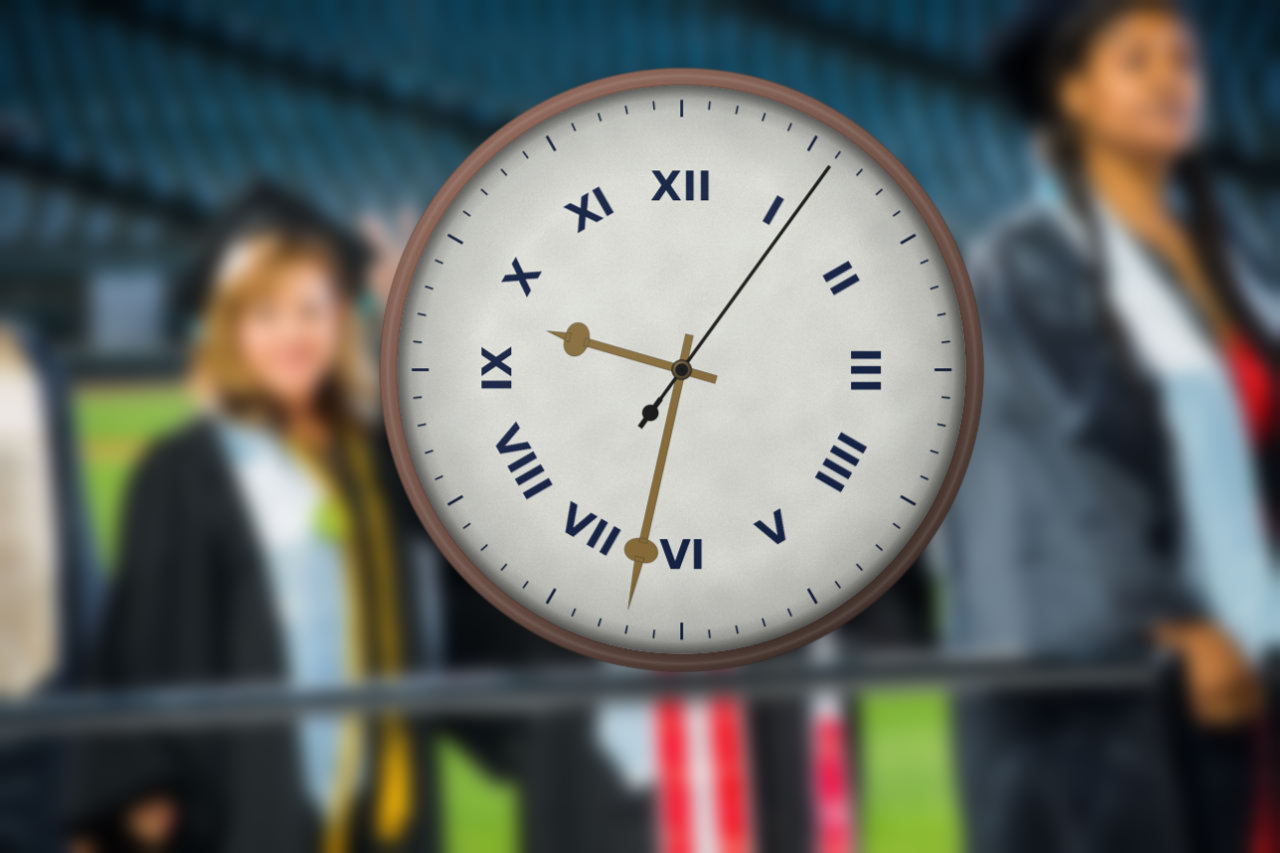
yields h=9 m=32 s=6
